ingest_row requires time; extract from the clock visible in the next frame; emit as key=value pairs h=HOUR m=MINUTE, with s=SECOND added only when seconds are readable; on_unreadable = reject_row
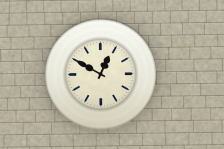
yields h=12 m=50
